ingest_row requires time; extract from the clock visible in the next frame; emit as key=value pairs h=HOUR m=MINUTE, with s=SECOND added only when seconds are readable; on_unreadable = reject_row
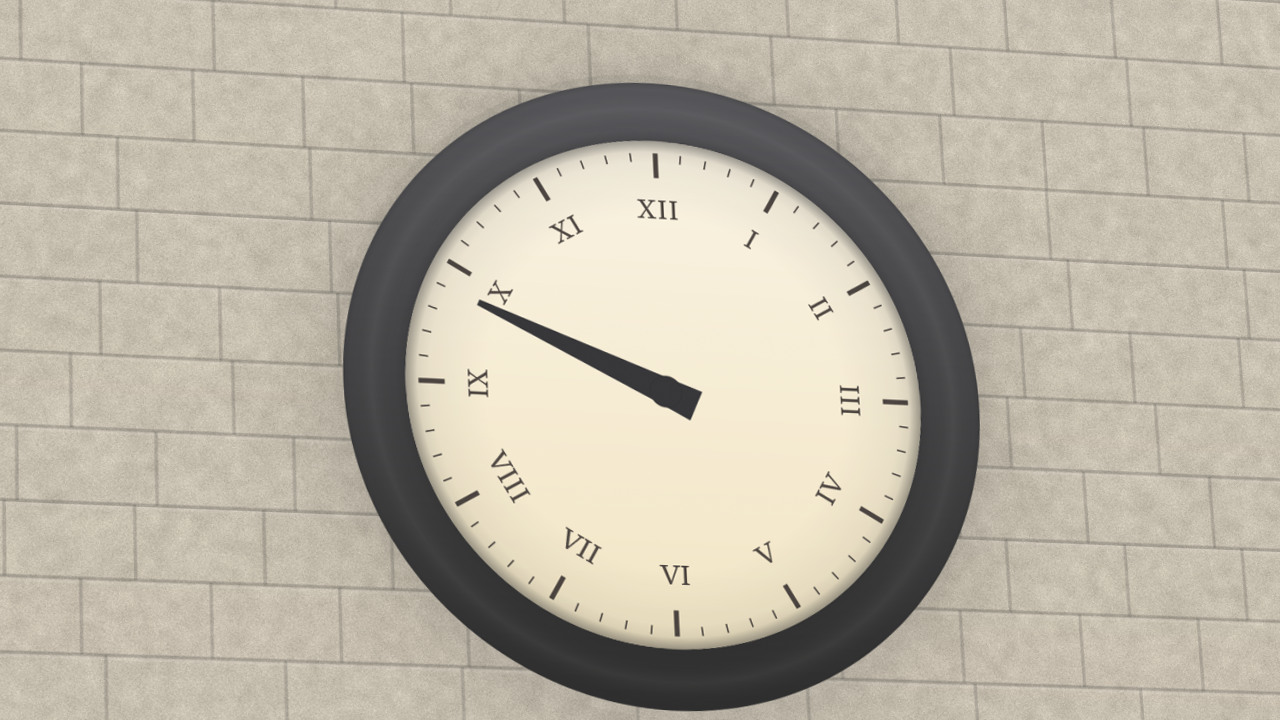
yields h=9 m=49
